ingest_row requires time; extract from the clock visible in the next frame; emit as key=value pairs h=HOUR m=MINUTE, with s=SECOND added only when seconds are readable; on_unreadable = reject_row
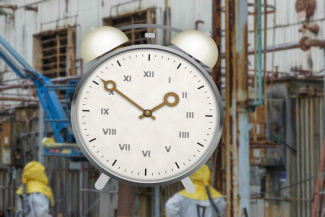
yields h=1 m=51
